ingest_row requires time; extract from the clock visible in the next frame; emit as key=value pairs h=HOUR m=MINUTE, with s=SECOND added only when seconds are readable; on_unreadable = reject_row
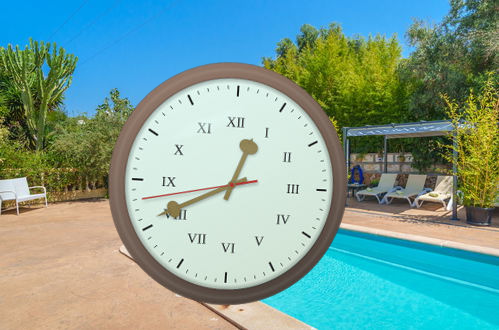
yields h=12 m=40 s=43
